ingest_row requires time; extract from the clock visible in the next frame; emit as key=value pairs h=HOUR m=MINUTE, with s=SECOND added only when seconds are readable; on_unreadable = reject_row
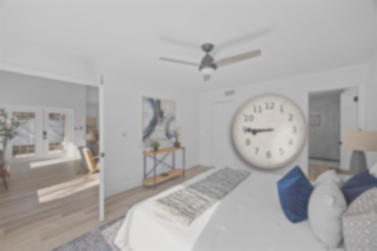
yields h=8 m=45
